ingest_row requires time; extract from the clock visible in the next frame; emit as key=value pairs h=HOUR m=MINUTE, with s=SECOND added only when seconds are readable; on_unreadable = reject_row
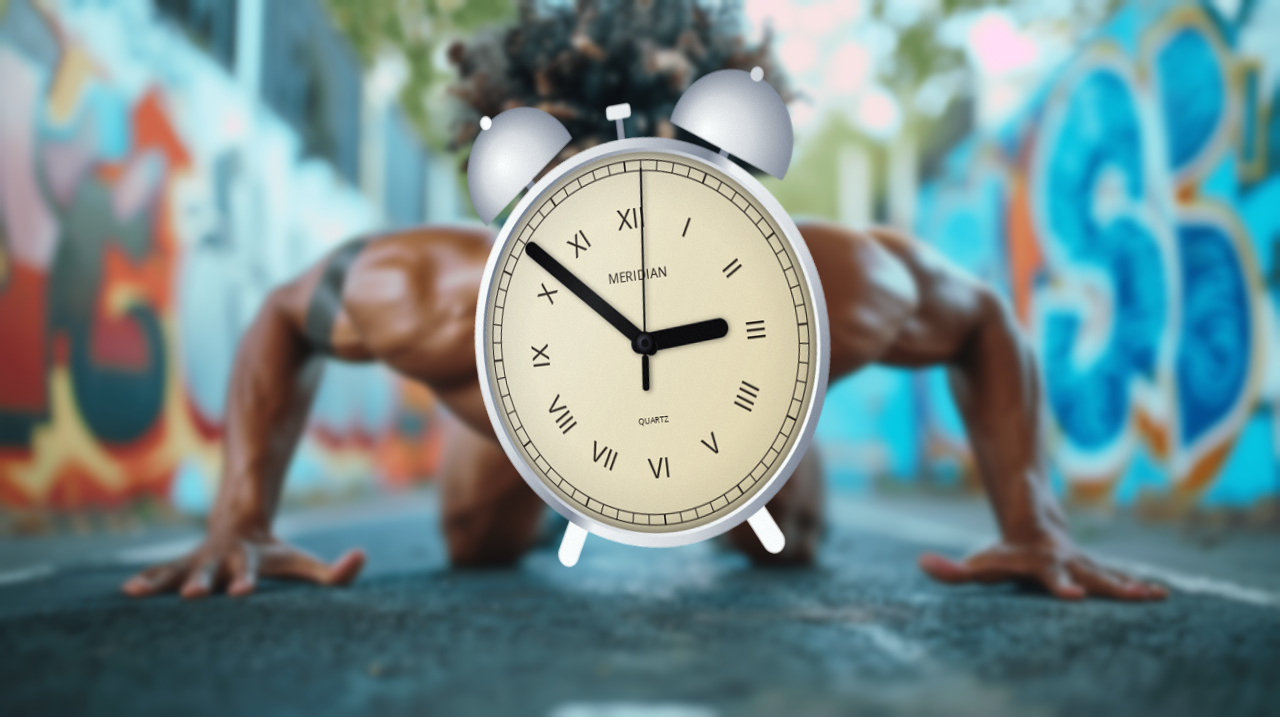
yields h=2 m=52 s=1
